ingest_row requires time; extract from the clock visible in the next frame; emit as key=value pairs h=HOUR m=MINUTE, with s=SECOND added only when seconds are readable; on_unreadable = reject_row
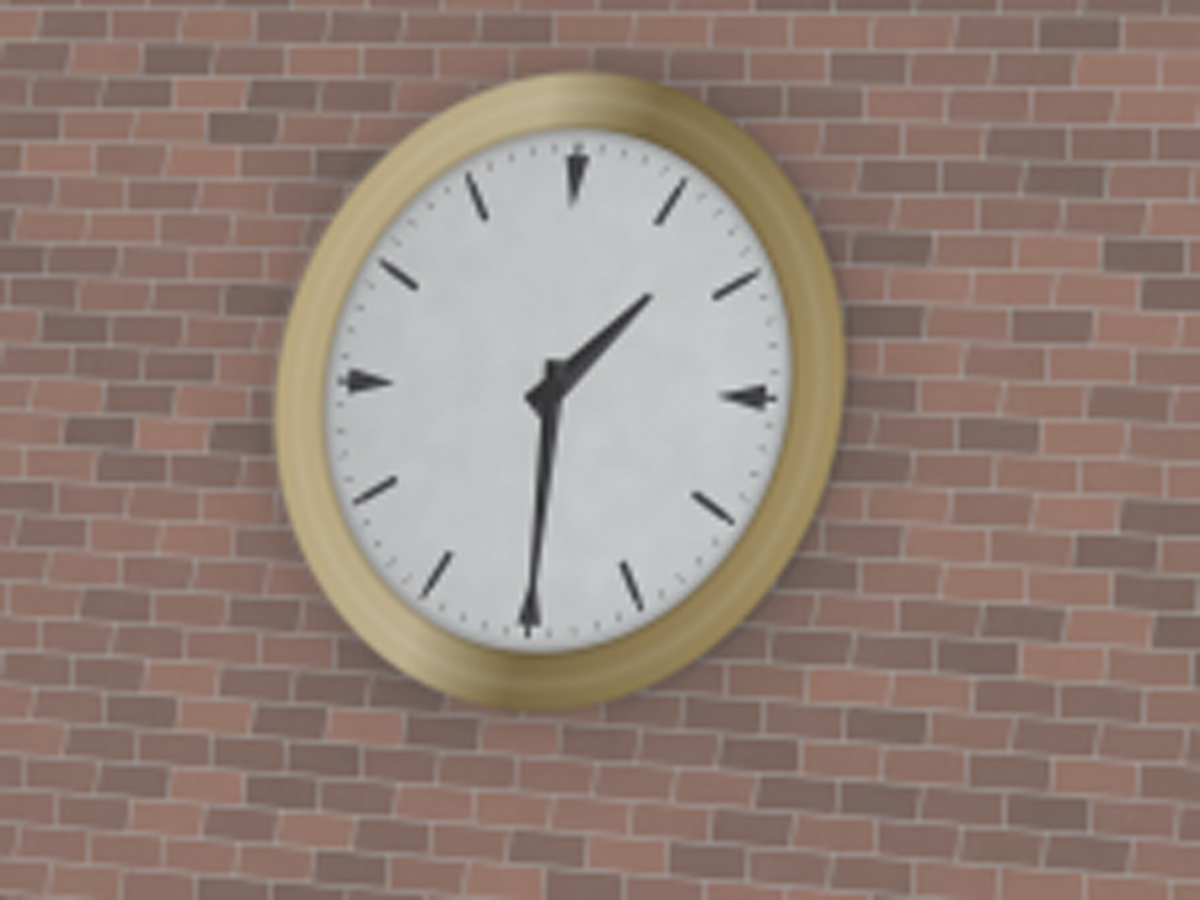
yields h=1 m=30
